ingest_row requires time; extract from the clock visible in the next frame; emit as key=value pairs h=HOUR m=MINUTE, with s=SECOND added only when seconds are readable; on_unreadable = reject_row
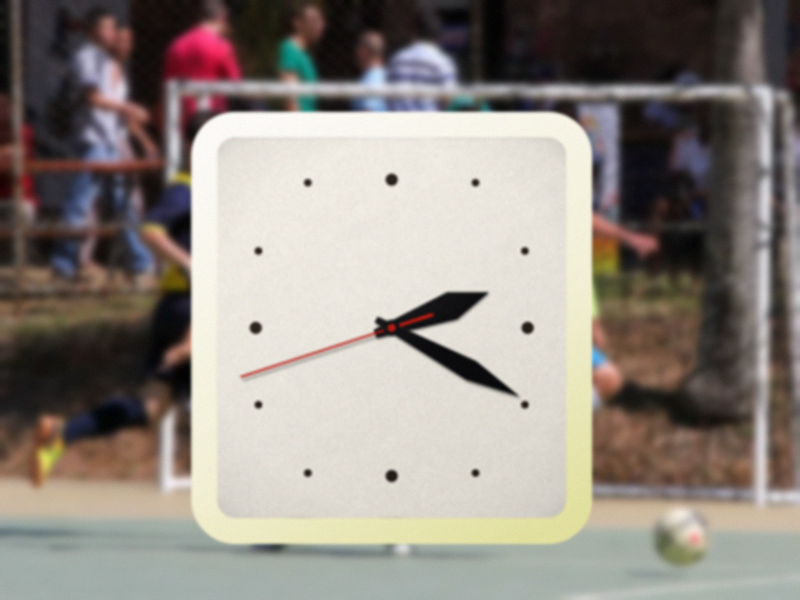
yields h=2 m=19 s=42
